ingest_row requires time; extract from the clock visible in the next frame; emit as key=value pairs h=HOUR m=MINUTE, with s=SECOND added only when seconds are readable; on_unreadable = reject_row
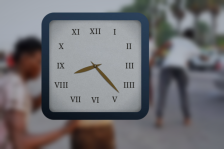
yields h=8 m=23
